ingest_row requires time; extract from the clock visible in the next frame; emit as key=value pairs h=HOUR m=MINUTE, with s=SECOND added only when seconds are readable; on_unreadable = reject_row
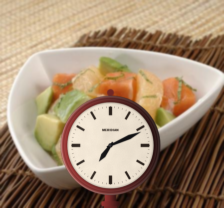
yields h=7 m=11
